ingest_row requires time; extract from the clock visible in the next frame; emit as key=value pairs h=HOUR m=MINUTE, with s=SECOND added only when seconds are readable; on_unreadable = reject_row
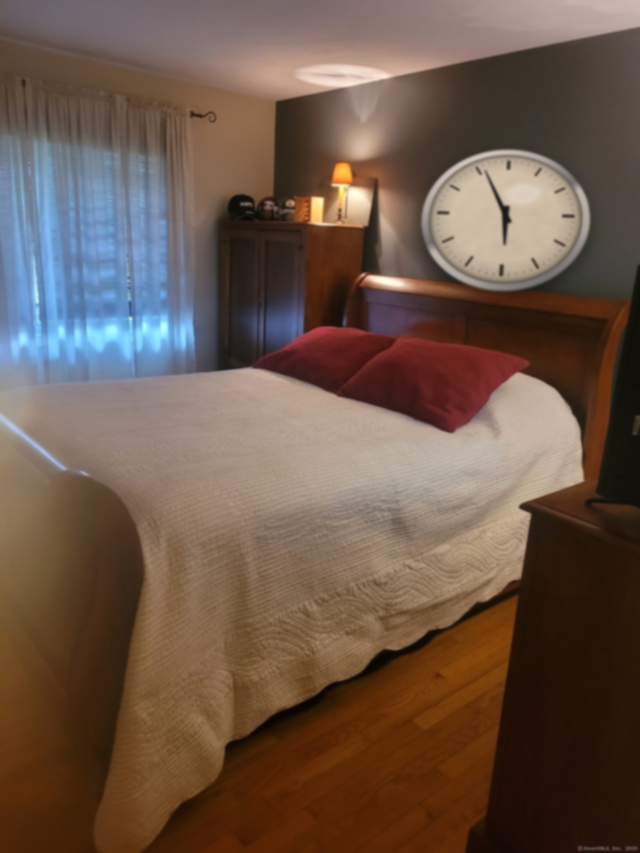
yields h=5 m=56
